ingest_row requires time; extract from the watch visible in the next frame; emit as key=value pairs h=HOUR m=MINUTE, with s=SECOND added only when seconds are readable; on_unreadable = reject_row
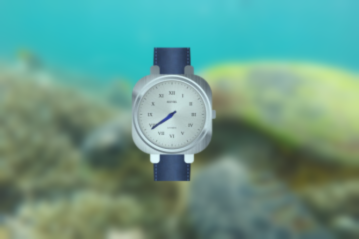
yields h=7 m=39
